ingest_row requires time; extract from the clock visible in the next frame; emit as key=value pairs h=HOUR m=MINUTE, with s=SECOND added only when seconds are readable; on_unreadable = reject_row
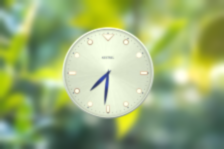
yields h=7 m=31
